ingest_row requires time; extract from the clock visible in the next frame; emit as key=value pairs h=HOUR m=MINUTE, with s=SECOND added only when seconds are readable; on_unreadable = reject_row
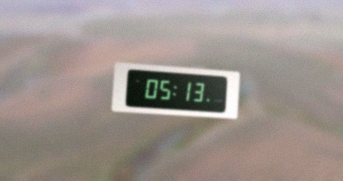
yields h=5 m=13
